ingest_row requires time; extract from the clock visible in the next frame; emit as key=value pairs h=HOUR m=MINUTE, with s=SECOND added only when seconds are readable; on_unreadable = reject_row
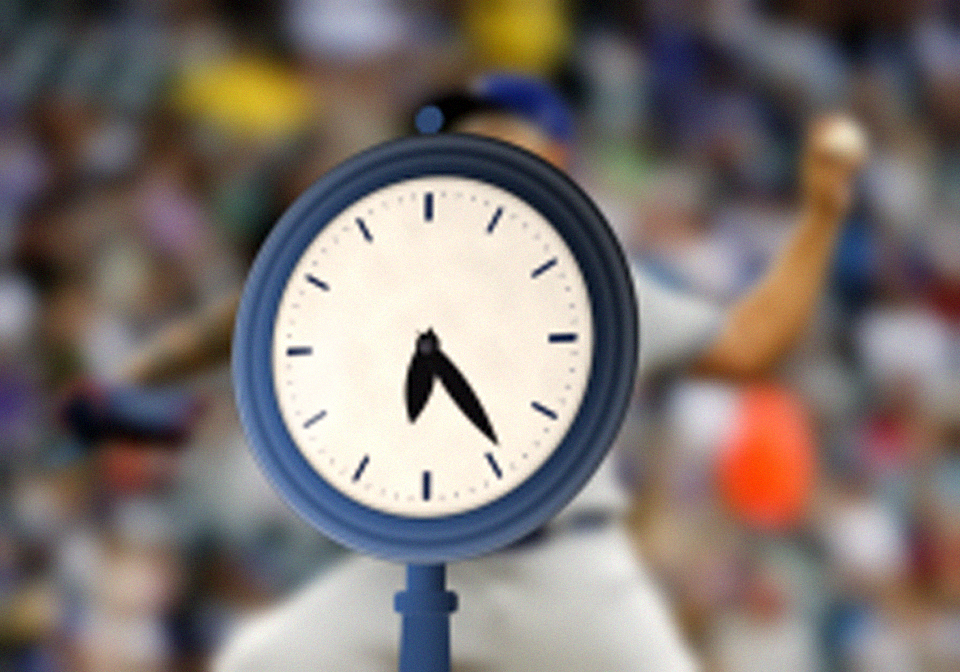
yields h=6 m=24
